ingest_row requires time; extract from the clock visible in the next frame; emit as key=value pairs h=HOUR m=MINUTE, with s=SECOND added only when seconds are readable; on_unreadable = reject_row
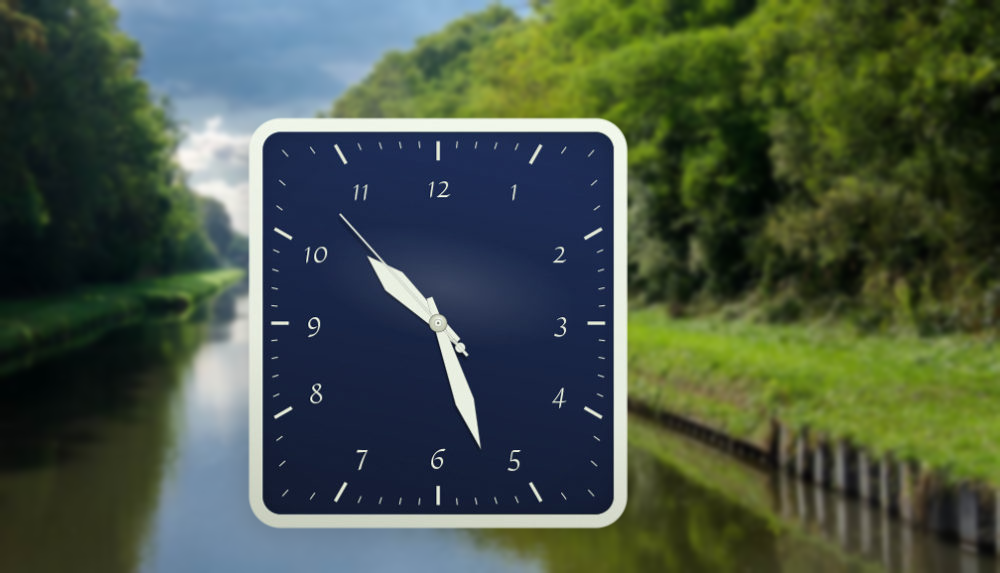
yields h=10 m=26 s=53
